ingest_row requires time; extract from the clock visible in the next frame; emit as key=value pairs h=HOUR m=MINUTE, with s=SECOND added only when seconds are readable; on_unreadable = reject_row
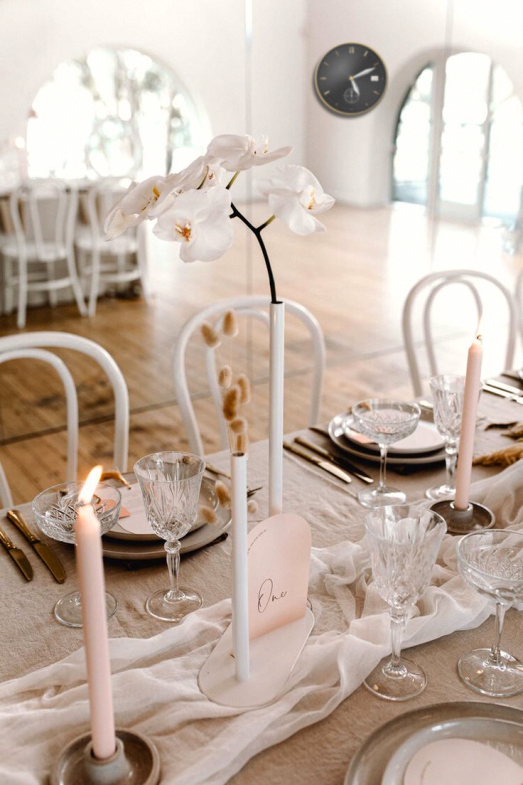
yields h=5 m=11
